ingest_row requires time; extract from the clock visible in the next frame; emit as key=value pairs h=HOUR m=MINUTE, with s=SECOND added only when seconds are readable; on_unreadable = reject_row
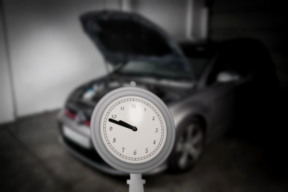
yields h=9 m=48
